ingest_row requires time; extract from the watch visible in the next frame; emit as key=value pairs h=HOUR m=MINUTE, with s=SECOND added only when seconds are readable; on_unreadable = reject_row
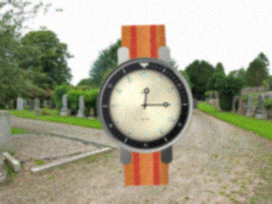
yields h=12 m=15
